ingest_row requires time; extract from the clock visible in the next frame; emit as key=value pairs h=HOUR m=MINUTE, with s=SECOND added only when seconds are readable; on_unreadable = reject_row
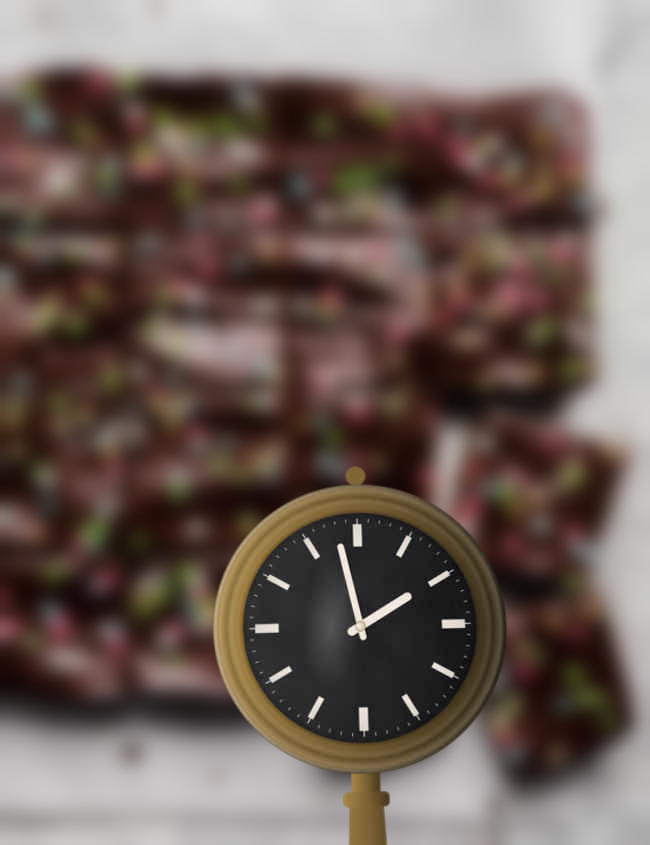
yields h=1 m=58
